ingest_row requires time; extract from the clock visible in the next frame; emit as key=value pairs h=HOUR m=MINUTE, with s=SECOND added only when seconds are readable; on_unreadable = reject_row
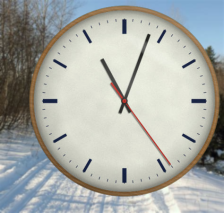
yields h=11 m=3 s=24
